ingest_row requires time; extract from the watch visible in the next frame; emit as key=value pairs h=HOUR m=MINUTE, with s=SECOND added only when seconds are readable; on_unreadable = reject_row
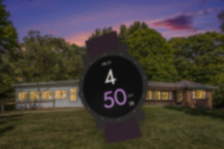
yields h=4 m=50
